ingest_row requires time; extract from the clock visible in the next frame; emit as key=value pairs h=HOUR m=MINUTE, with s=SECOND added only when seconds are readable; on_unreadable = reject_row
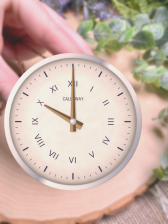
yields h=10 m=0
